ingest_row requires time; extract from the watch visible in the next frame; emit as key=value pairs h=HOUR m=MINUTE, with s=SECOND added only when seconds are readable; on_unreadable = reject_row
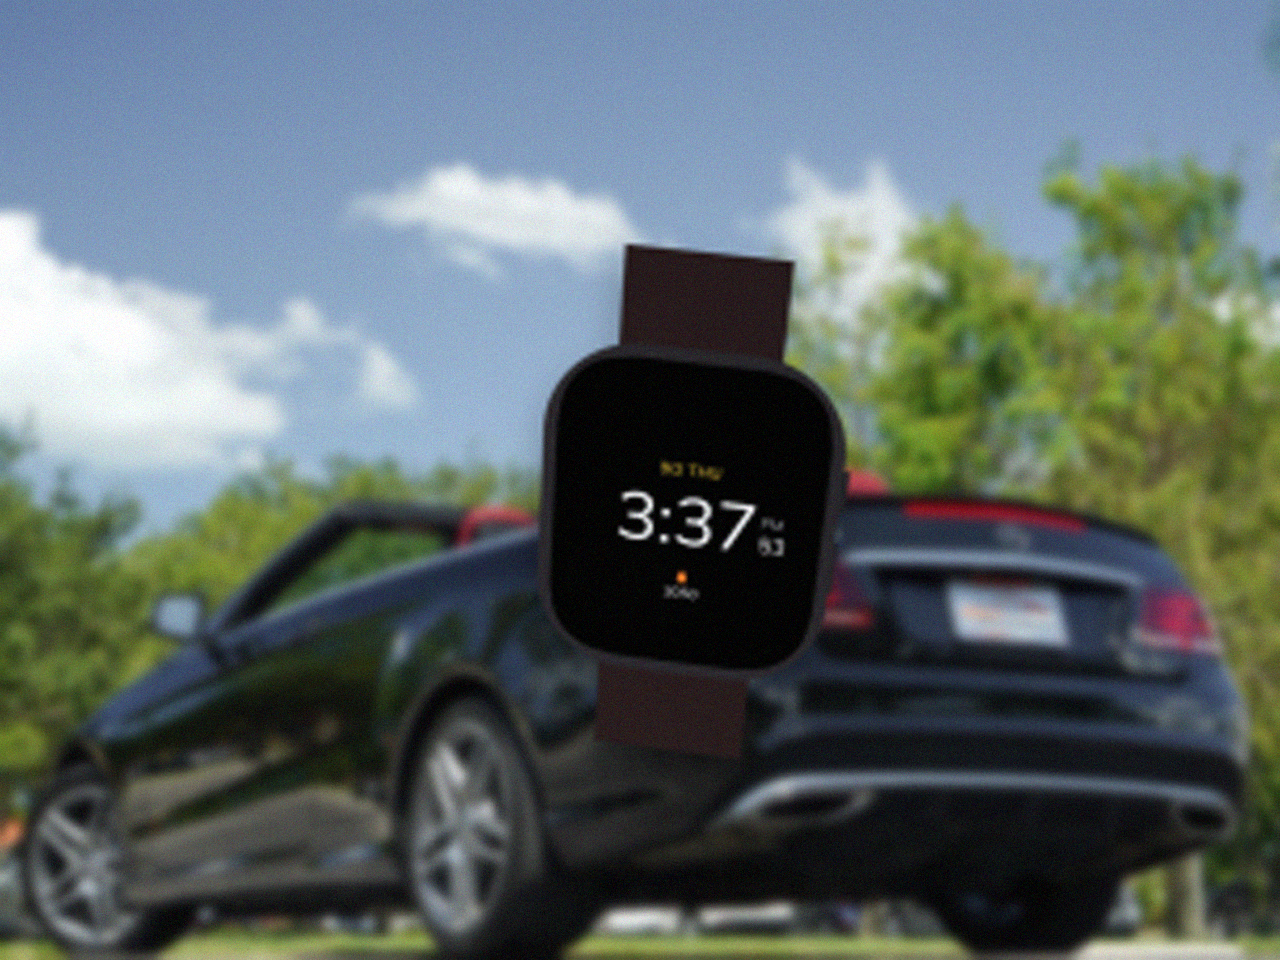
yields h=3 m=37
